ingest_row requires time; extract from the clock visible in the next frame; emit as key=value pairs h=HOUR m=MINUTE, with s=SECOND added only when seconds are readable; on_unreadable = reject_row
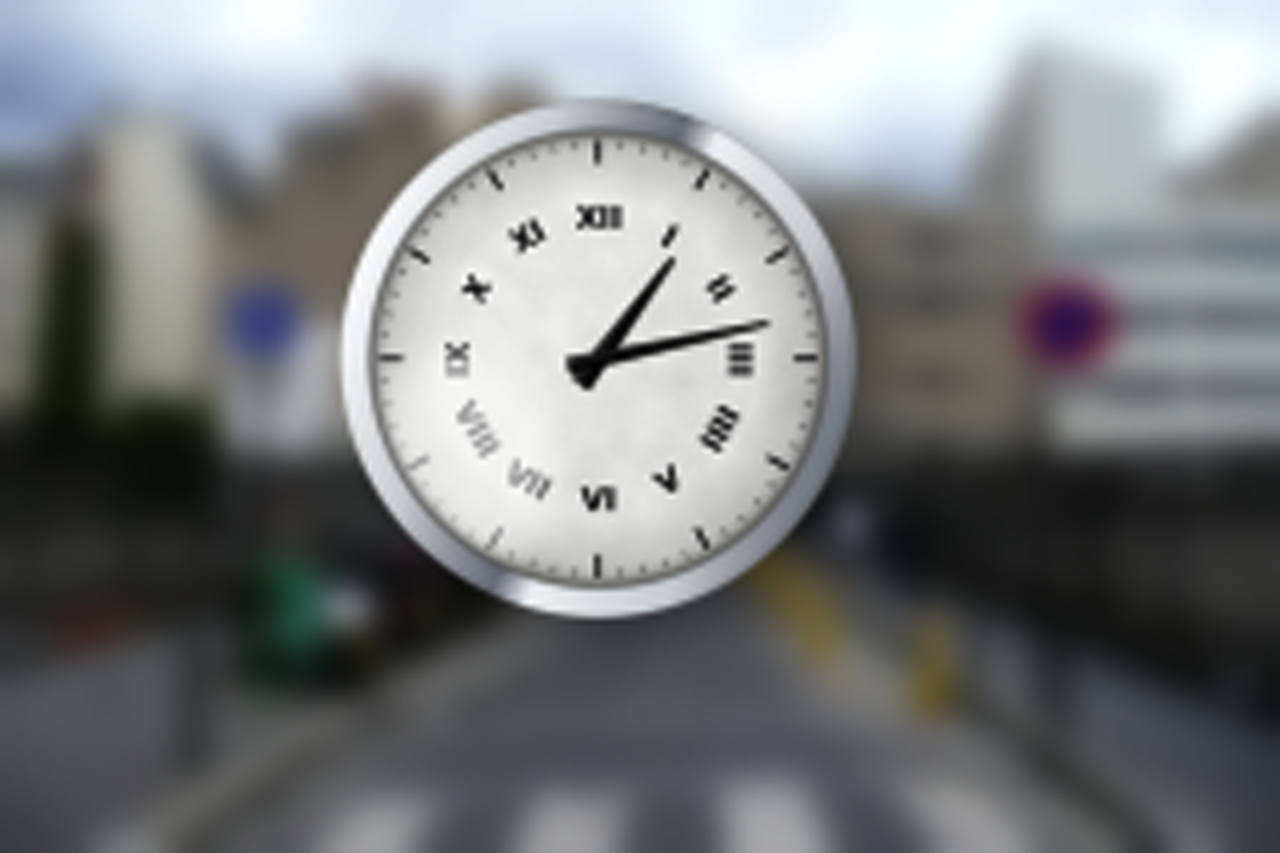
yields h=1 m=13
